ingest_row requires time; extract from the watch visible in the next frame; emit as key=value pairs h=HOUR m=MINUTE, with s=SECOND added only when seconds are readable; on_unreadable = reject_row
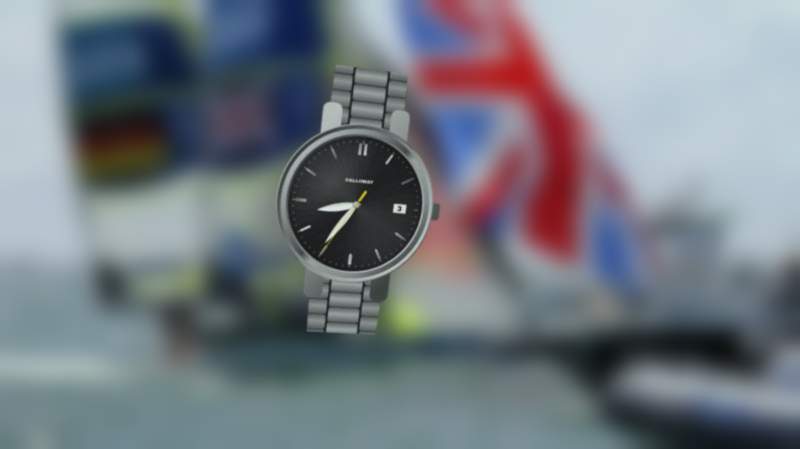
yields h=8 m=35 s=35
